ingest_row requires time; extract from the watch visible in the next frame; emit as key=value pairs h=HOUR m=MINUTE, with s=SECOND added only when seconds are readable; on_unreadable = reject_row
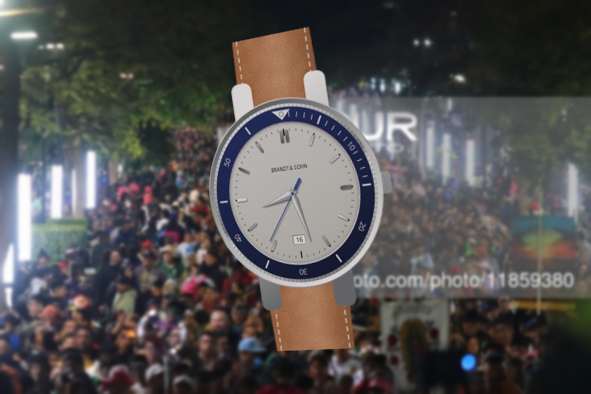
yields h=8 m=27 s=36
